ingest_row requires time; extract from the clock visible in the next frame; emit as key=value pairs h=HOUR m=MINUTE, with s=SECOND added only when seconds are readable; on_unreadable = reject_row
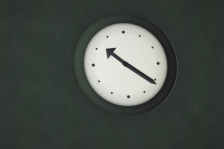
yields h=10 m=21
